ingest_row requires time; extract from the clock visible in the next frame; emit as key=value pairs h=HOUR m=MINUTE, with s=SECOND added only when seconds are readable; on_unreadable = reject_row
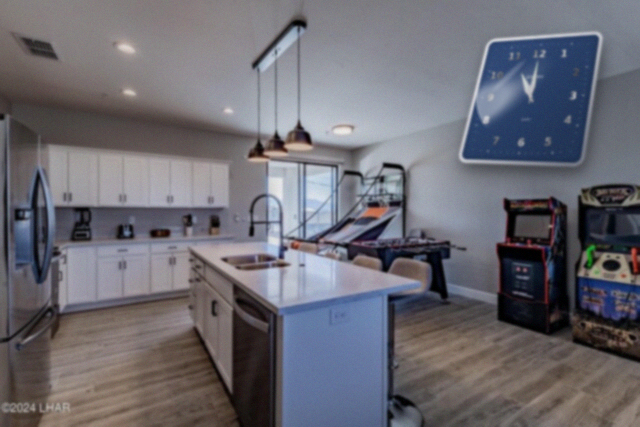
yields h=11 m=0
